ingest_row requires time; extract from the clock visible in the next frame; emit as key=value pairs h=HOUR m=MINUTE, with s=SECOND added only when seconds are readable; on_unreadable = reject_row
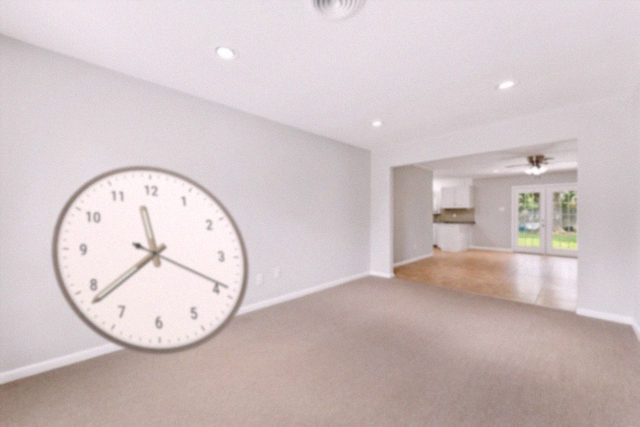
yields h=11 m=38 s=19
